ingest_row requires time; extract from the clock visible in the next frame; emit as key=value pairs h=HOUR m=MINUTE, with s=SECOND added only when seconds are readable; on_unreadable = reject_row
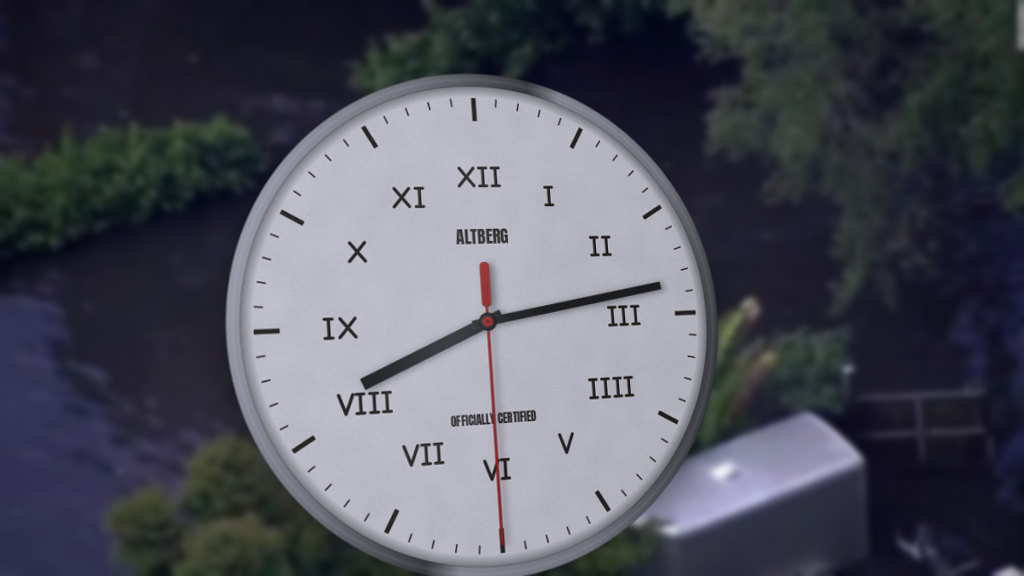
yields h=8 m=13 s=30
